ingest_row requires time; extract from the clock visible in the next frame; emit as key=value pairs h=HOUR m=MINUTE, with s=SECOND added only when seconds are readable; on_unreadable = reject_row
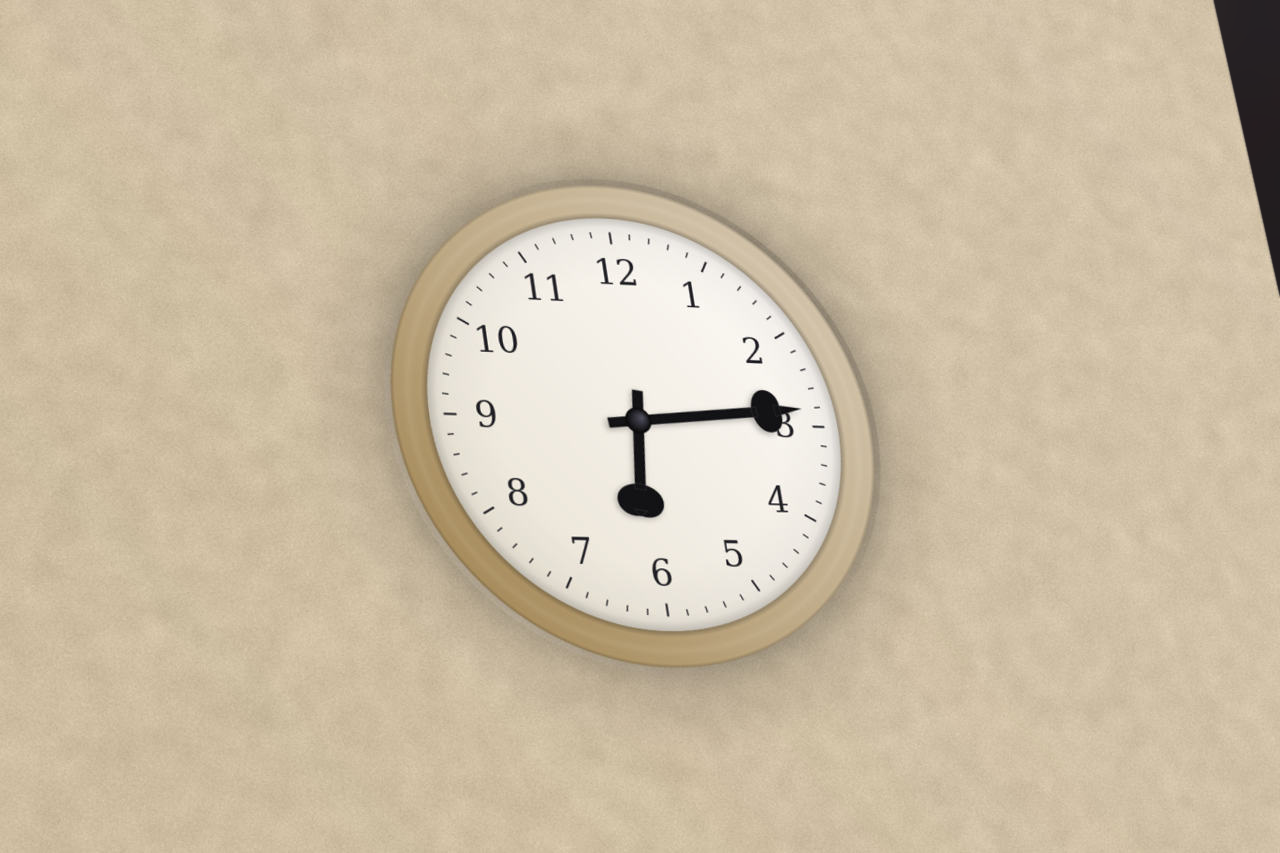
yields h=6 m=14
